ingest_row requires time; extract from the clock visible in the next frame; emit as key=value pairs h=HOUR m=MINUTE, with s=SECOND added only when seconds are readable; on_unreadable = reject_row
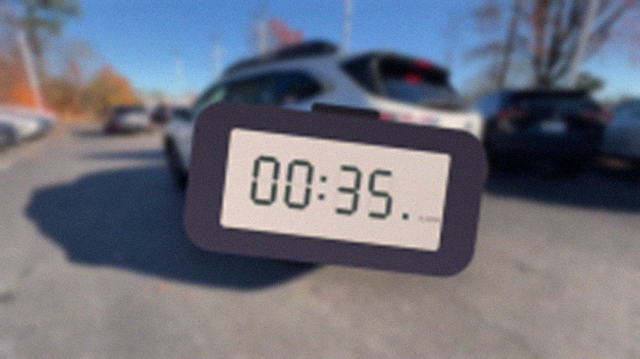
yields h=0 m=35
